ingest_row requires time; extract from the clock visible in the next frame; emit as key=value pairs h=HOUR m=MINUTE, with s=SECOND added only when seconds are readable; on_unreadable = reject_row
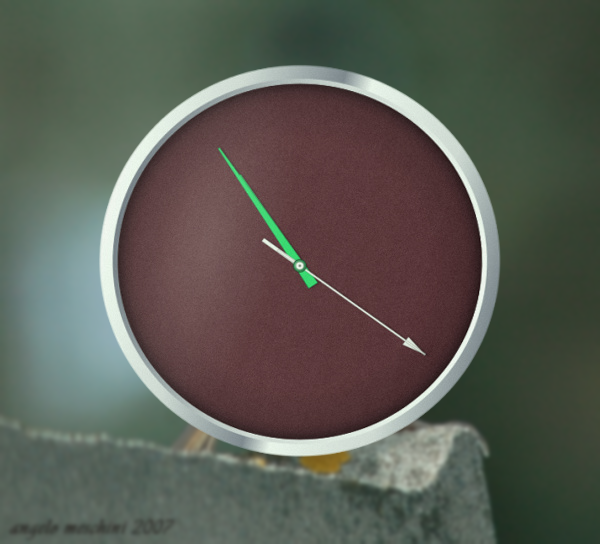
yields h=10 m=54 s=21
